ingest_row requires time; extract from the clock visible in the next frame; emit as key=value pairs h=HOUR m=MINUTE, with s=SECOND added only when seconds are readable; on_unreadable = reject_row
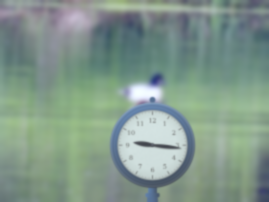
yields h=9 m=16
